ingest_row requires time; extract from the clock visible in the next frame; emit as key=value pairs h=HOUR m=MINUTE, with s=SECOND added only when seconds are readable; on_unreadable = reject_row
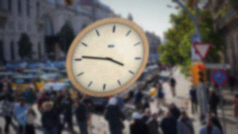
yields h=3 m=46
